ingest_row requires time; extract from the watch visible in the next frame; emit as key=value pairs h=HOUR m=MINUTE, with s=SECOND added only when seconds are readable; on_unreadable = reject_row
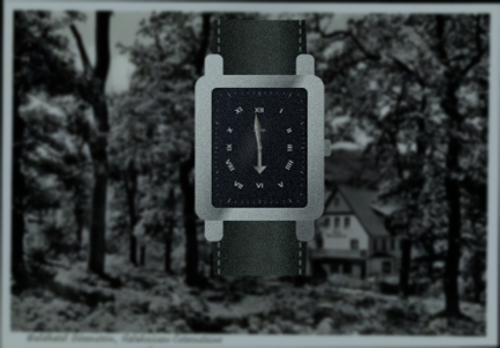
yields h=5 m=59
